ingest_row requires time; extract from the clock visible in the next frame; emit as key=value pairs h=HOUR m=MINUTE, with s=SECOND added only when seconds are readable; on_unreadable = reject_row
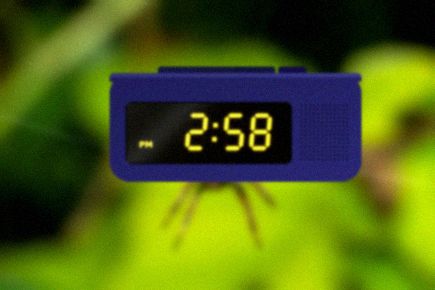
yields h=2 m=58
